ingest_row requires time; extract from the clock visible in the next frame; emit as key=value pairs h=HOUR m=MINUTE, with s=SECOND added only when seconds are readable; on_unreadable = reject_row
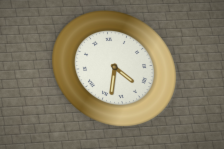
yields h=4 m=33
